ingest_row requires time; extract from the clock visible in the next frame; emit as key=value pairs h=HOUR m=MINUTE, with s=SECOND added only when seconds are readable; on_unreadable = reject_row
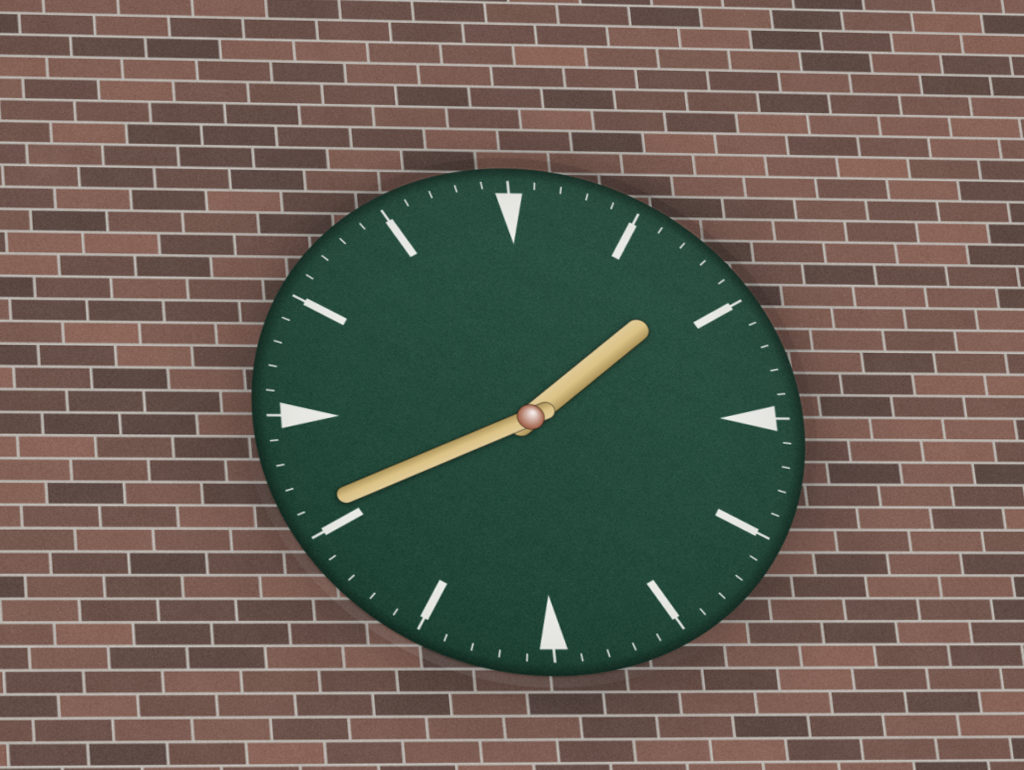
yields h=1 m=41
